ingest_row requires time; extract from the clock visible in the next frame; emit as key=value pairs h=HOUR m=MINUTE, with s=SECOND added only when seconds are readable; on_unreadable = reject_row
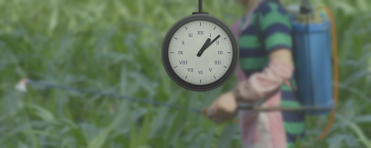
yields h=1 m=8
